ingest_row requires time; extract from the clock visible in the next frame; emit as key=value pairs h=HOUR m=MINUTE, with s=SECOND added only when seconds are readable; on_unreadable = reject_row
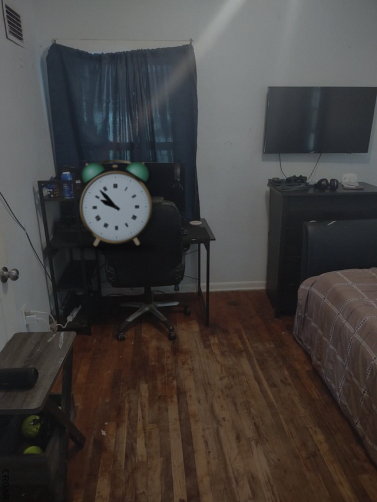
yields h=9 m=53
